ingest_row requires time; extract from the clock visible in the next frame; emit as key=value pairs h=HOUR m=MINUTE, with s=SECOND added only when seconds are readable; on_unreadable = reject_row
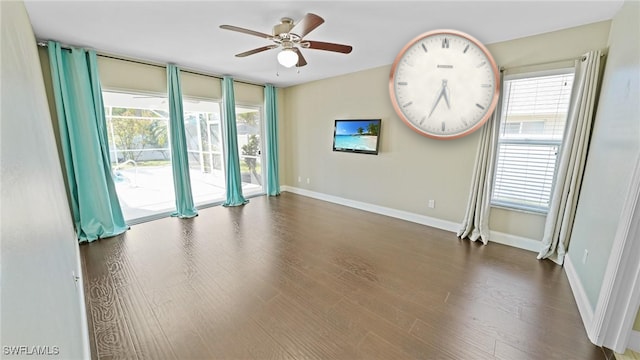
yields h=5 m=34
